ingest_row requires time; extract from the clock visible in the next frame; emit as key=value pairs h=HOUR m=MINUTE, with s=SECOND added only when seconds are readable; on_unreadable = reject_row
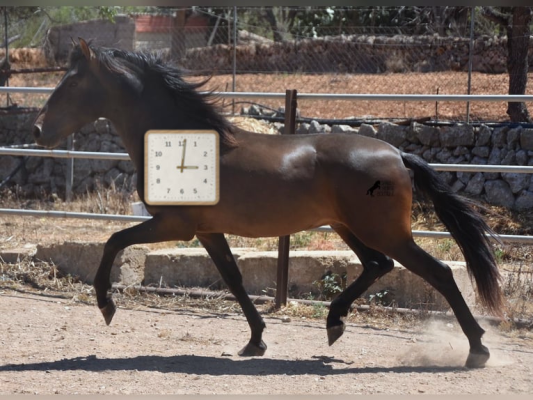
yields h=3 m=1
